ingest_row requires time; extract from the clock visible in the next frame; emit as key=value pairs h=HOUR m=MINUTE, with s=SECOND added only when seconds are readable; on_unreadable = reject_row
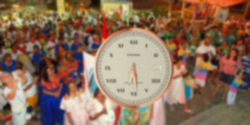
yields h=6 m=29
